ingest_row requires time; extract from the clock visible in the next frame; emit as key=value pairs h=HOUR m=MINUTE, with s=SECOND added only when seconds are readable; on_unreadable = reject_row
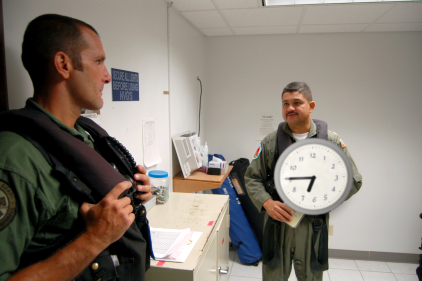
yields h=6 m=45
